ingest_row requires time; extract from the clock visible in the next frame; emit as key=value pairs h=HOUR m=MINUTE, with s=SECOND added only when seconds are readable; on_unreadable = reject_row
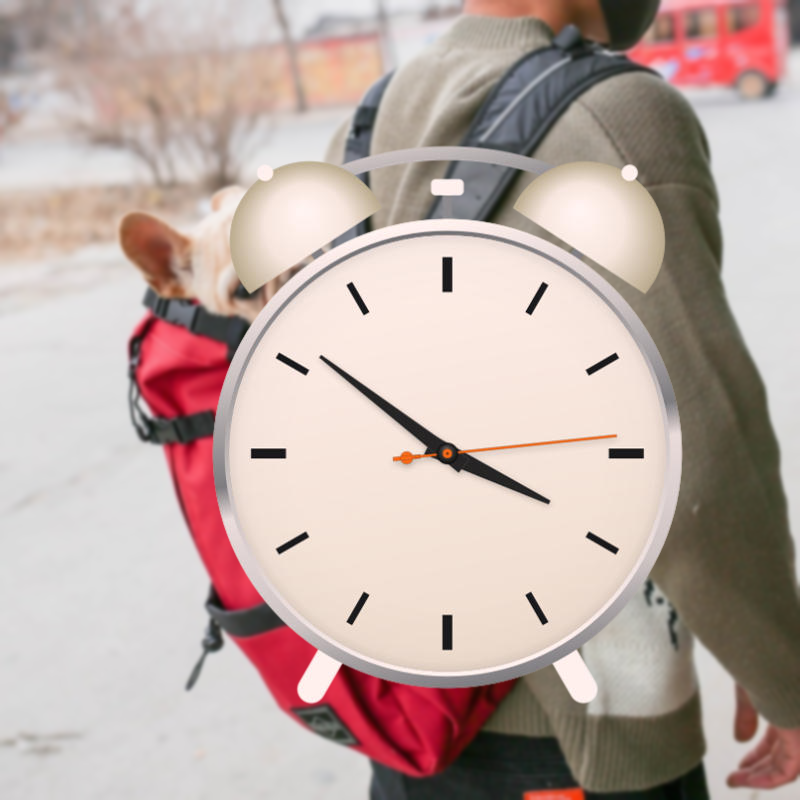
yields h=3 m=51 s=14
